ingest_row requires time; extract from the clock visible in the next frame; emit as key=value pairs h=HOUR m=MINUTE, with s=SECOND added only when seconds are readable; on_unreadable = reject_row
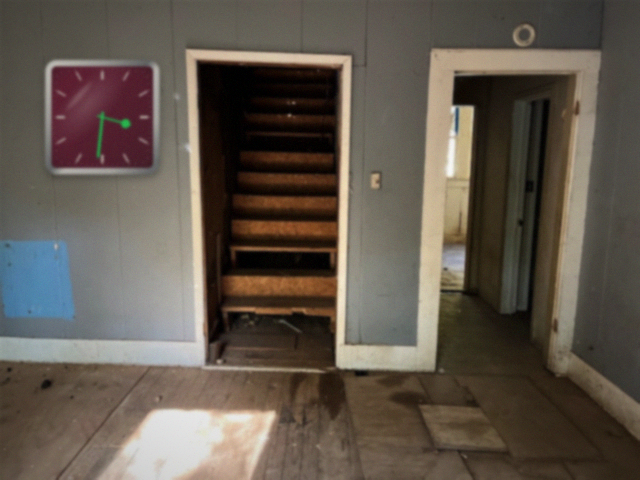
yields h=3 m=31
